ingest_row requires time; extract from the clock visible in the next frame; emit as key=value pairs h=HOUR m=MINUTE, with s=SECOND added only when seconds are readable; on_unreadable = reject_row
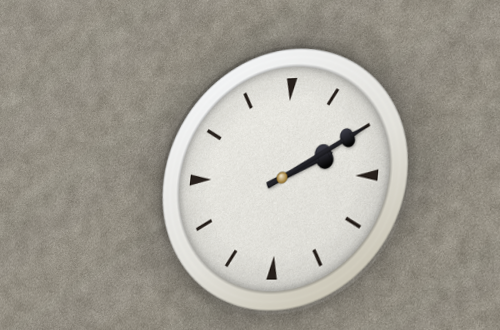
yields h=2 m=10
